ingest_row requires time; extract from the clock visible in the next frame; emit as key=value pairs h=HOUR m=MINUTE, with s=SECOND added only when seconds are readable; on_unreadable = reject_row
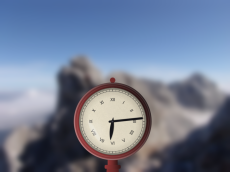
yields h=6 m=14
